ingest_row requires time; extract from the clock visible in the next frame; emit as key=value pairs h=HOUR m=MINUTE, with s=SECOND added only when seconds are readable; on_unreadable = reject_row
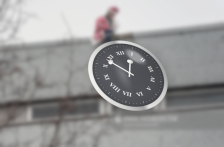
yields h=12 m=53
